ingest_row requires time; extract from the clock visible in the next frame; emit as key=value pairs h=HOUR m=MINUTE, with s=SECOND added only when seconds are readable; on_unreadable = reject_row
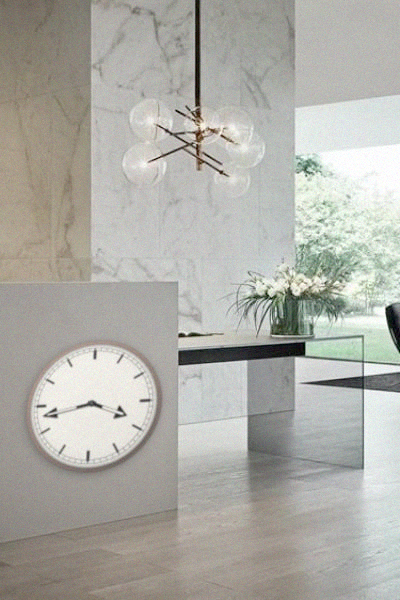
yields h=3 m=43
